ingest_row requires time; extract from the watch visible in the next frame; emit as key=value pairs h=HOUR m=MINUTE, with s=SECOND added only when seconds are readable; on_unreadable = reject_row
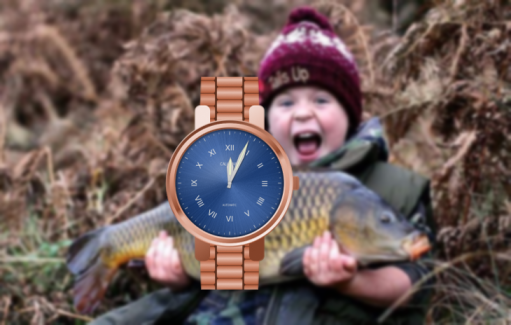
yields h=12 m=4
